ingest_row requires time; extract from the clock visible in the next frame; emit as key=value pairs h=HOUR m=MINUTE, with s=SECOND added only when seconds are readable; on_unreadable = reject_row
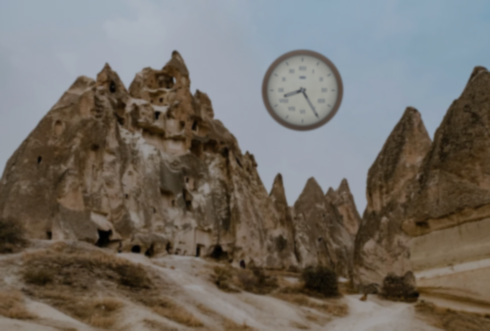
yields h=8 m=25
